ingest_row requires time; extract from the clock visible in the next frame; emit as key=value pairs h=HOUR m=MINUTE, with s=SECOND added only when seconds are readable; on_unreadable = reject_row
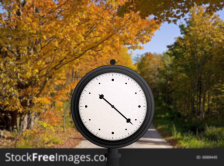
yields h=10 m=22
